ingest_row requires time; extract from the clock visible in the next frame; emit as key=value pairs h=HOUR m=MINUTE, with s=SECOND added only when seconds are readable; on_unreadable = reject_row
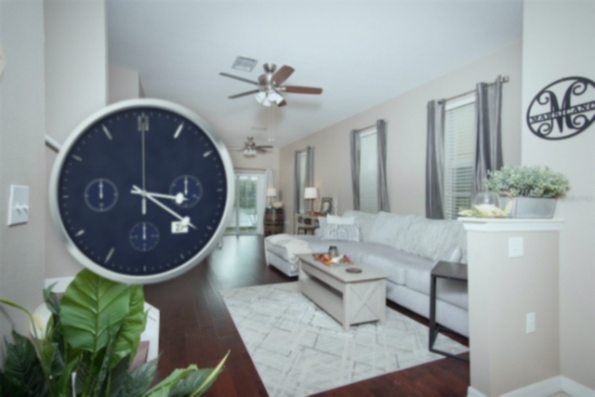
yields h=3 m=21
